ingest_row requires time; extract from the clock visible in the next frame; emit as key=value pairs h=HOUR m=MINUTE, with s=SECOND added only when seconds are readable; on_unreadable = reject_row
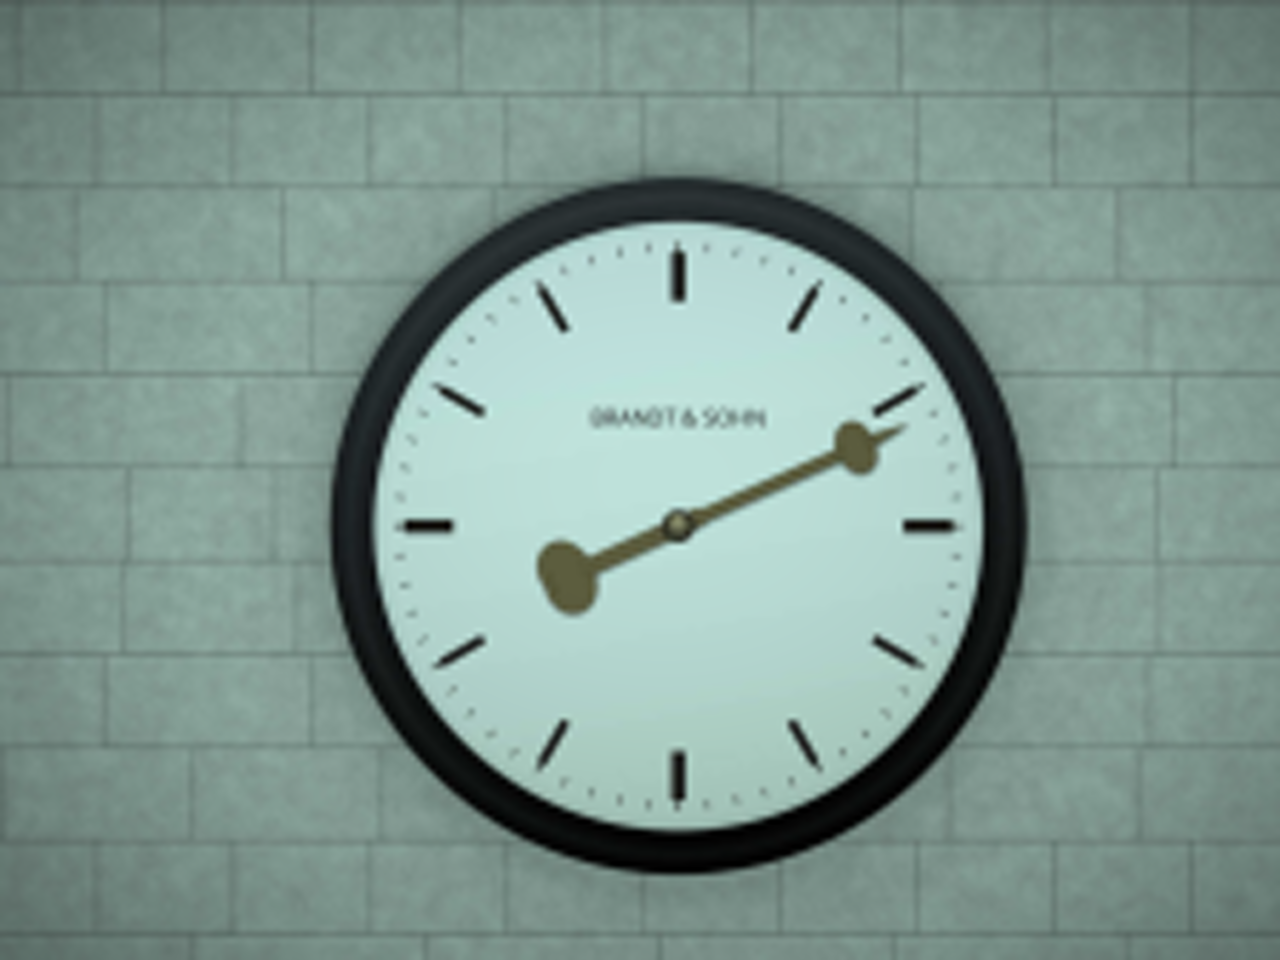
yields h=8 m=11
